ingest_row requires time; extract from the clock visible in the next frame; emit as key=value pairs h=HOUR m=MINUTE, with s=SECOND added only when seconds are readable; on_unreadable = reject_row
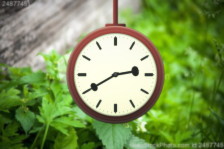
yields h=2 m=40
